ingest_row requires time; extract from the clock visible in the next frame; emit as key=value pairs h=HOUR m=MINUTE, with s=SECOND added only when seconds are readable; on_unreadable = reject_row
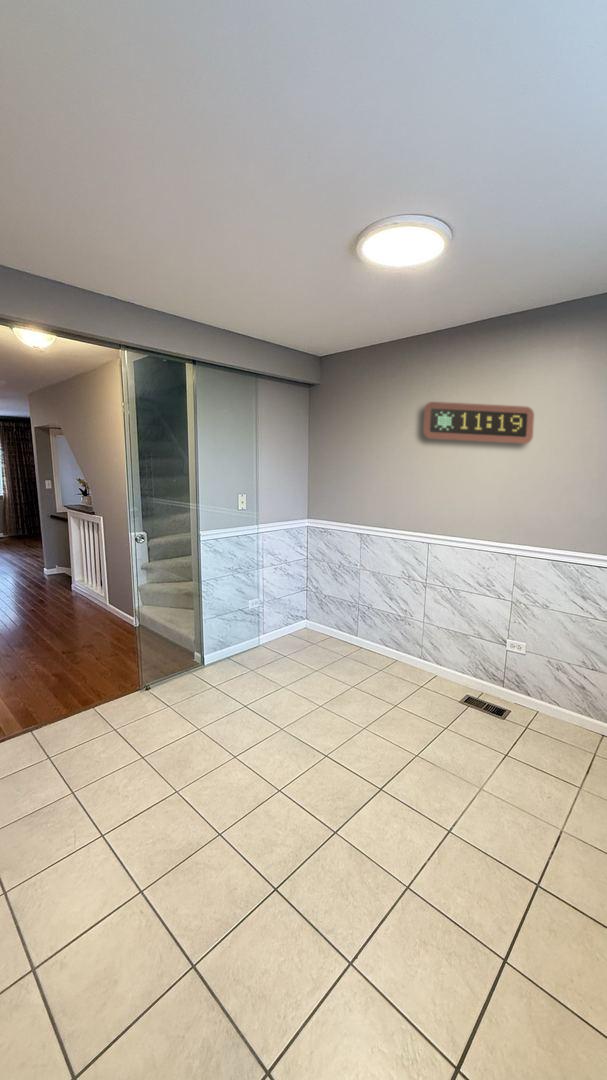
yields h=11 m=19
